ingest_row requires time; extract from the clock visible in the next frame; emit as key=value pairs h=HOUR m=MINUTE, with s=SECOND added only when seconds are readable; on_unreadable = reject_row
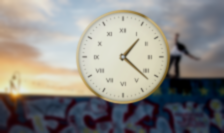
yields h=1 m=22
